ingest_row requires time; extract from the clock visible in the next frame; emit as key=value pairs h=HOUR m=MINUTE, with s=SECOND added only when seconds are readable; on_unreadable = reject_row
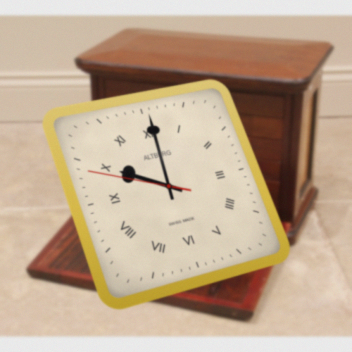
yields h=10 m=0 s=49
